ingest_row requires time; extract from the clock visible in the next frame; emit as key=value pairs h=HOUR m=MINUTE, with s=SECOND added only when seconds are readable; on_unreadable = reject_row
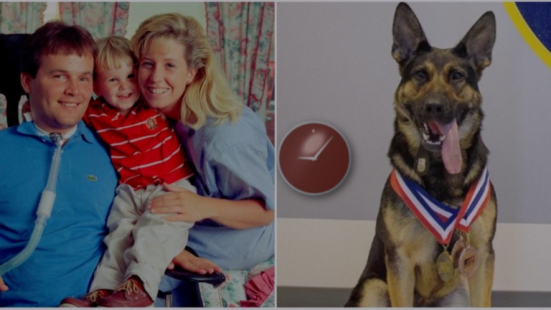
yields h=9 m=7
